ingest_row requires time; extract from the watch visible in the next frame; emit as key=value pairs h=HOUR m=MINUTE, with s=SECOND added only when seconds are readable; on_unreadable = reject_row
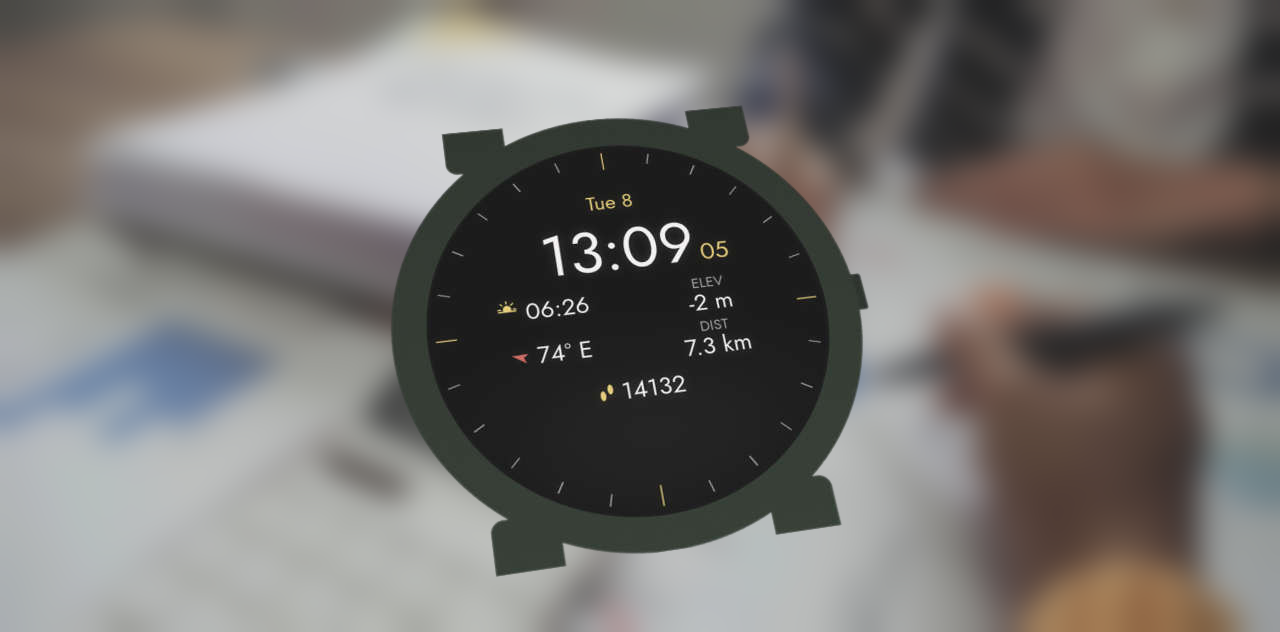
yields h=13 m=9 s=5
